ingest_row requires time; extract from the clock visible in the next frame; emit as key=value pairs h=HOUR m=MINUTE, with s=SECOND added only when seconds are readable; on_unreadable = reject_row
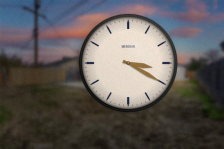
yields h=3 m=20
